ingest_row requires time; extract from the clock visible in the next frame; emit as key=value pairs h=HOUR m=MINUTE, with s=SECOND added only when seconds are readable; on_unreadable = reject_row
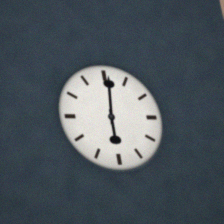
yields h=6 m=1
